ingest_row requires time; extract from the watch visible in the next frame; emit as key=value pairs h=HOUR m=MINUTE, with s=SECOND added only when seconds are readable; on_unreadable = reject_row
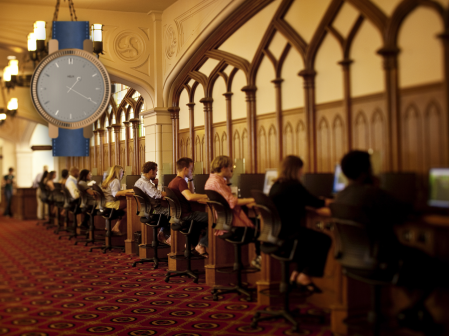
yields h=1 m=20
